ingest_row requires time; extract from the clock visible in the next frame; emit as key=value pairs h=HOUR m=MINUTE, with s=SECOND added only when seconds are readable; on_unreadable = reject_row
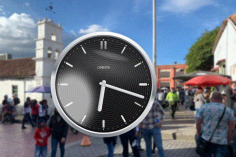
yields h=6 m=18
